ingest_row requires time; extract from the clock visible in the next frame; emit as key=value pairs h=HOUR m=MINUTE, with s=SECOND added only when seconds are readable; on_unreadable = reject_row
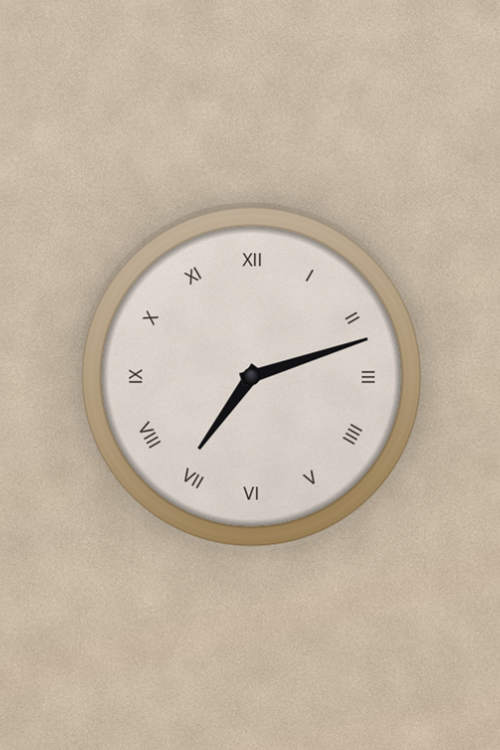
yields h=7 m=12
